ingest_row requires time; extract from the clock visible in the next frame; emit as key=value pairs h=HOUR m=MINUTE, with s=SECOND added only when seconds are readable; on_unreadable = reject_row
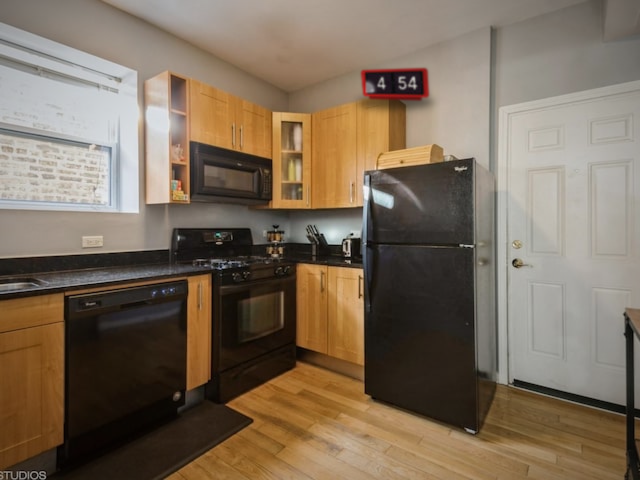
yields h=4 m=54
